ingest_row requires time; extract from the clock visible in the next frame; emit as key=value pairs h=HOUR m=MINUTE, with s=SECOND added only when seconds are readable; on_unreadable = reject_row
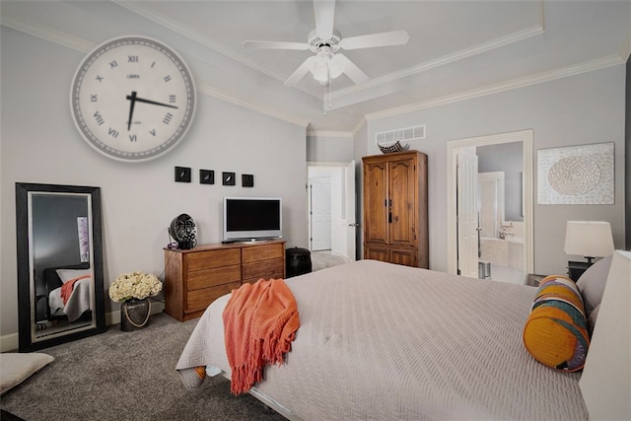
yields h=6 m=17
